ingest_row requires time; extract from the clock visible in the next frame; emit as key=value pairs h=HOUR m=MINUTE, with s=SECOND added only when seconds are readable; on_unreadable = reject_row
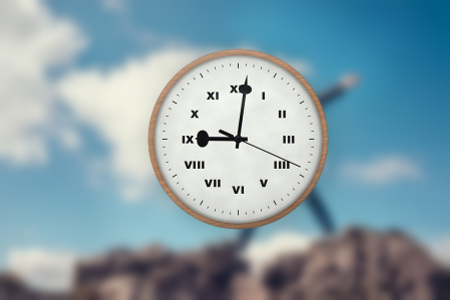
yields h=9 m=1 s=19
